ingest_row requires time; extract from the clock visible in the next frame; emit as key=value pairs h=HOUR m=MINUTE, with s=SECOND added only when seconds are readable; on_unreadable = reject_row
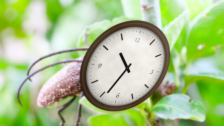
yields h=10 m=34
